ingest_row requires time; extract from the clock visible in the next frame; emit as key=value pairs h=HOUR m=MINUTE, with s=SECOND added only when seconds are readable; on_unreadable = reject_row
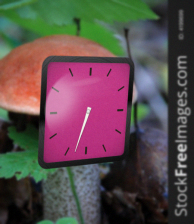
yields h=6 m=33
